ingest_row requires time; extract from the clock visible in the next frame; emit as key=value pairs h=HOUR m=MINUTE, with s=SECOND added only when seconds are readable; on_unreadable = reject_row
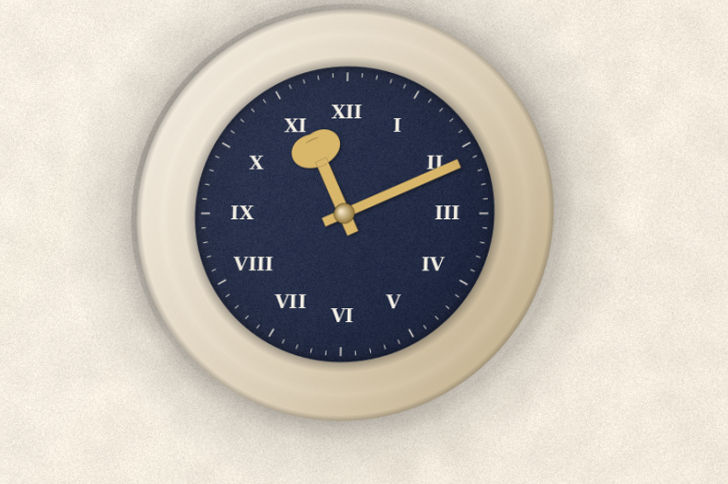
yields h=11 m=11
